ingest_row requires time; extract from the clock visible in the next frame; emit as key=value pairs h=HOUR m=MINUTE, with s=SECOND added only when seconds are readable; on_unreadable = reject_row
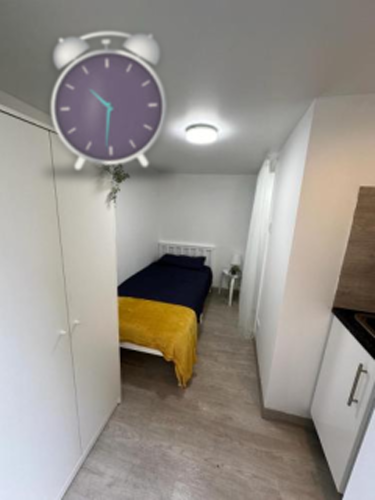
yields h=10 m=31
